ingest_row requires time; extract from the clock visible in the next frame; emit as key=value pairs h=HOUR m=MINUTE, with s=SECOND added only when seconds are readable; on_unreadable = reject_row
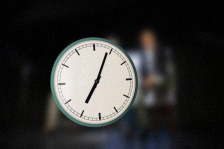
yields h=7 m=4
